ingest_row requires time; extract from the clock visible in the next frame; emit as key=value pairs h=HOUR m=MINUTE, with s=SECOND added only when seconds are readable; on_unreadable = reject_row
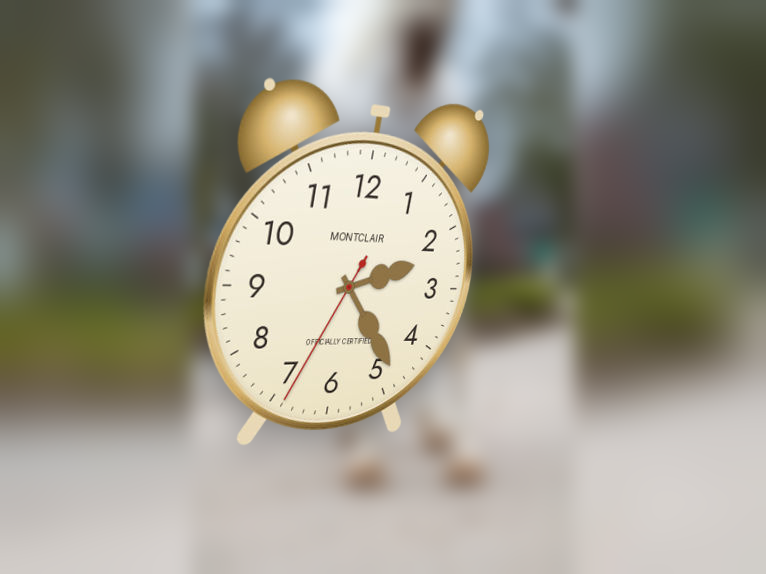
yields h=2 m=23 s=34
